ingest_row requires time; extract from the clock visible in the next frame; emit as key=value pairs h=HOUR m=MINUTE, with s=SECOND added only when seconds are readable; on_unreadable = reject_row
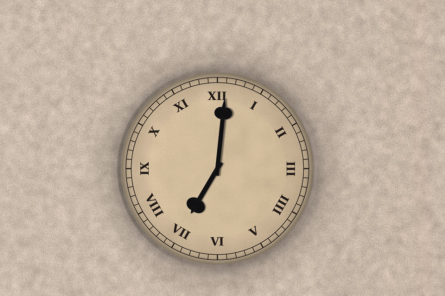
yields h=7 m=1
